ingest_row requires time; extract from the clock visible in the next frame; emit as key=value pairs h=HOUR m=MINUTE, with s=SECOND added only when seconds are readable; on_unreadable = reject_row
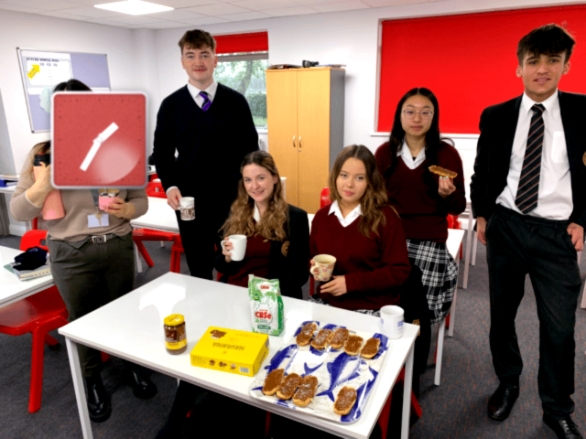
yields h=1 m=35
